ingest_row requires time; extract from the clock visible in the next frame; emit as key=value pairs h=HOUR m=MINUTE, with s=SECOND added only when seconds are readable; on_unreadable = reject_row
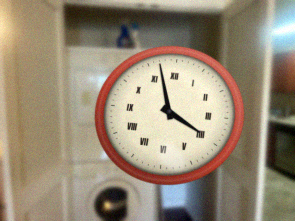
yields h=3 m=57
